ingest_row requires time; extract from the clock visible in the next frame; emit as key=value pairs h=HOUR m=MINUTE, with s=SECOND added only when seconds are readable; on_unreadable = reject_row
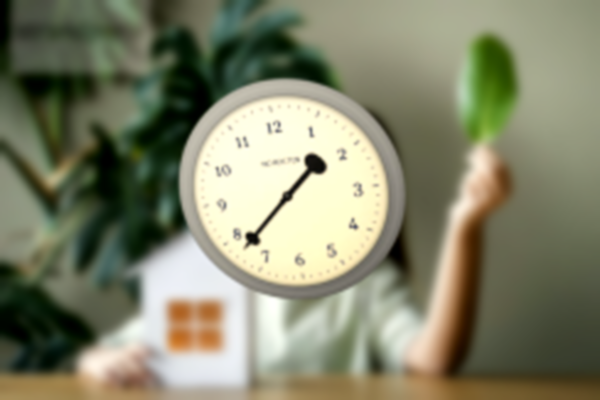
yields h=1 m=38
